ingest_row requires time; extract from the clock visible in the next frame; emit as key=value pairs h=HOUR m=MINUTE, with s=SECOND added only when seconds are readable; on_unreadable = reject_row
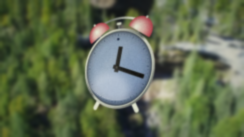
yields h=12 m=18
